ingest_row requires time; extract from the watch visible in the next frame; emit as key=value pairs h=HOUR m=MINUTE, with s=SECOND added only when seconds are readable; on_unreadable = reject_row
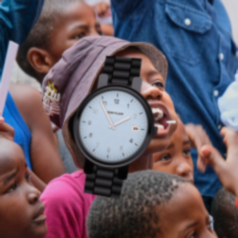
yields h=1 m=54
